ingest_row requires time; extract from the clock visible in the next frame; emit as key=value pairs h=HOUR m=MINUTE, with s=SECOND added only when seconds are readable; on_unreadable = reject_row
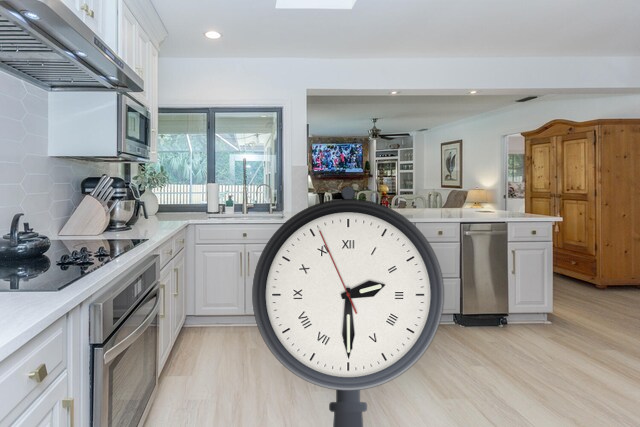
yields h=2 m=29 s=56
